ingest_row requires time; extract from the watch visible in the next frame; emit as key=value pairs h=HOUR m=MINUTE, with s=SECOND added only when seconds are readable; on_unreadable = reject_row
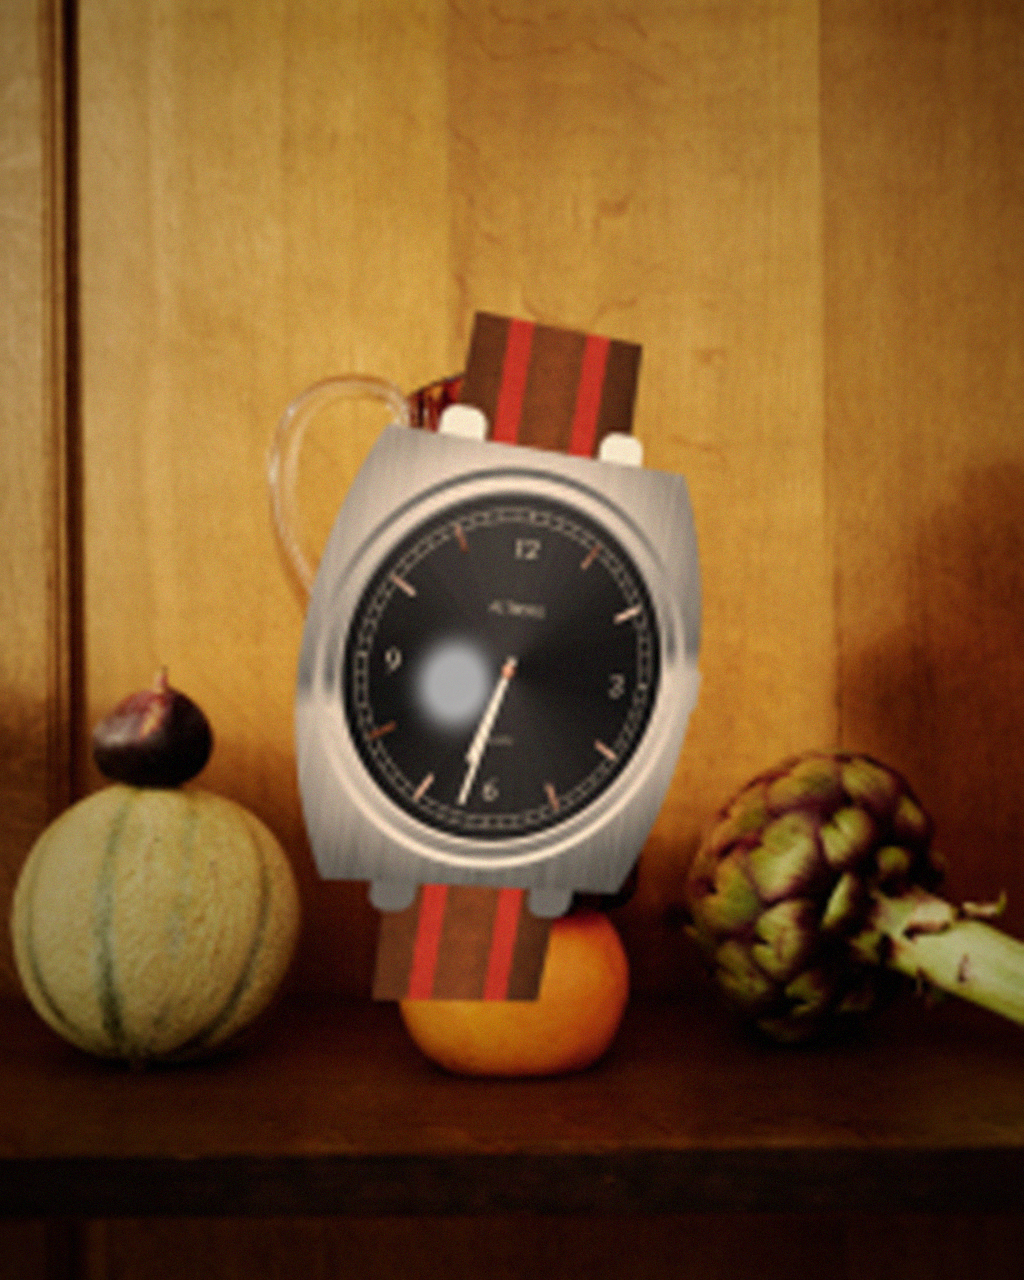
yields h=6 m=32
